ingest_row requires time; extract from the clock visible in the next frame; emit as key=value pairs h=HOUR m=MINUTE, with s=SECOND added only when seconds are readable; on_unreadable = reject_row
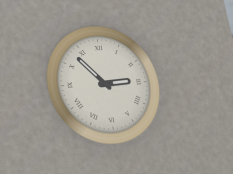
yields h=2 m=53
